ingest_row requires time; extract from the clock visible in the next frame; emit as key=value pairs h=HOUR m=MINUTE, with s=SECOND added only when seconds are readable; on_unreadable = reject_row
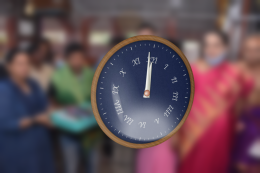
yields h=11 m=59
